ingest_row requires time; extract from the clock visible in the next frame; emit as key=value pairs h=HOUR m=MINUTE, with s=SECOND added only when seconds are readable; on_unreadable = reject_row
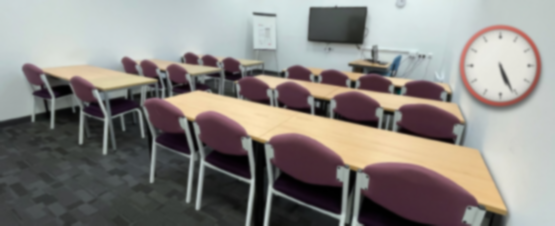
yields h=5 m=26
